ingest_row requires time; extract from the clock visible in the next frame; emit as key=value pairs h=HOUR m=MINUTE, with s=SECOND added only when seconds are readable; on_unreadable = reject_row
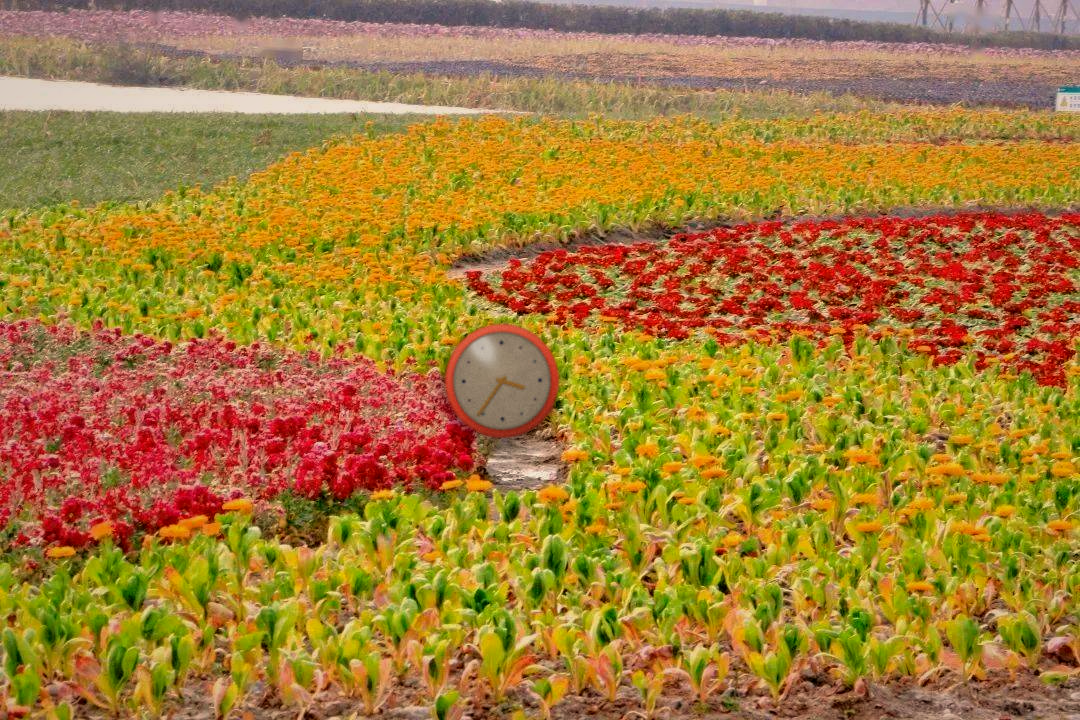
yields h=3 m=36
